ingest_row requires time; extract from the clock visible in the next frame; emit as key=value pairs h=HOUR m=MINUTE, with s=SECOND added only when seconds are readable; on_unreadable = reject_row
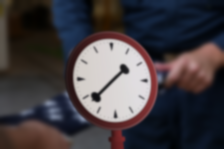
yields h=1 m=38
